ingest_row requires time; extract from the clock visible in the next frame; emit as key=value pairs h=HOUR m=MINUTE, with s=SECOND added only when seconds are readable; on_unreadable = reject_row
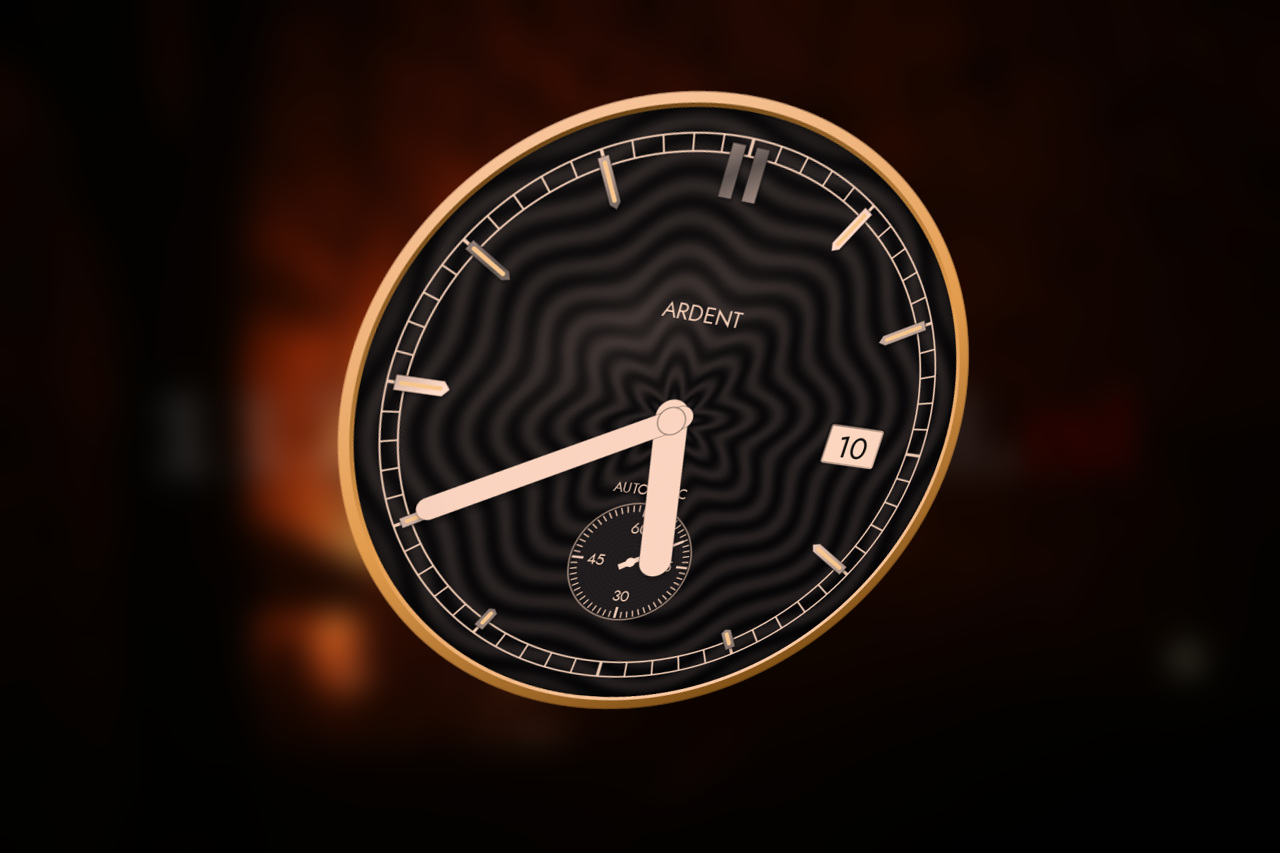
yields h=5 m=40 s=10
